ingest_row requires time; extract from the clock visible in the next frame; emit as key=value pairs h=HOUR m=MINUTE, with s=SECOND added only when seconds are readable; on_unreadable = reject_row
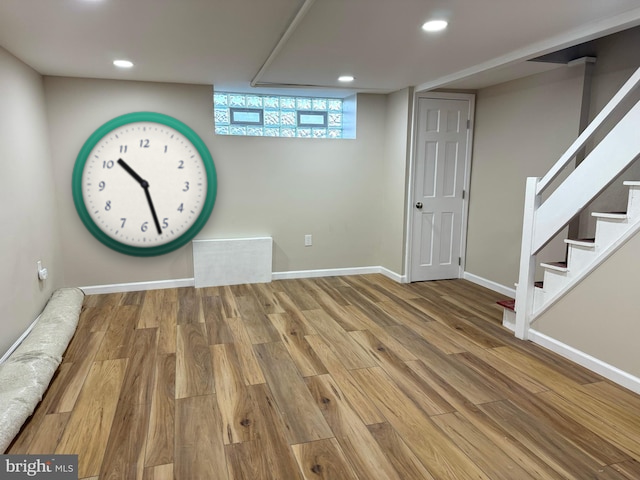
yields h=10 m=27
